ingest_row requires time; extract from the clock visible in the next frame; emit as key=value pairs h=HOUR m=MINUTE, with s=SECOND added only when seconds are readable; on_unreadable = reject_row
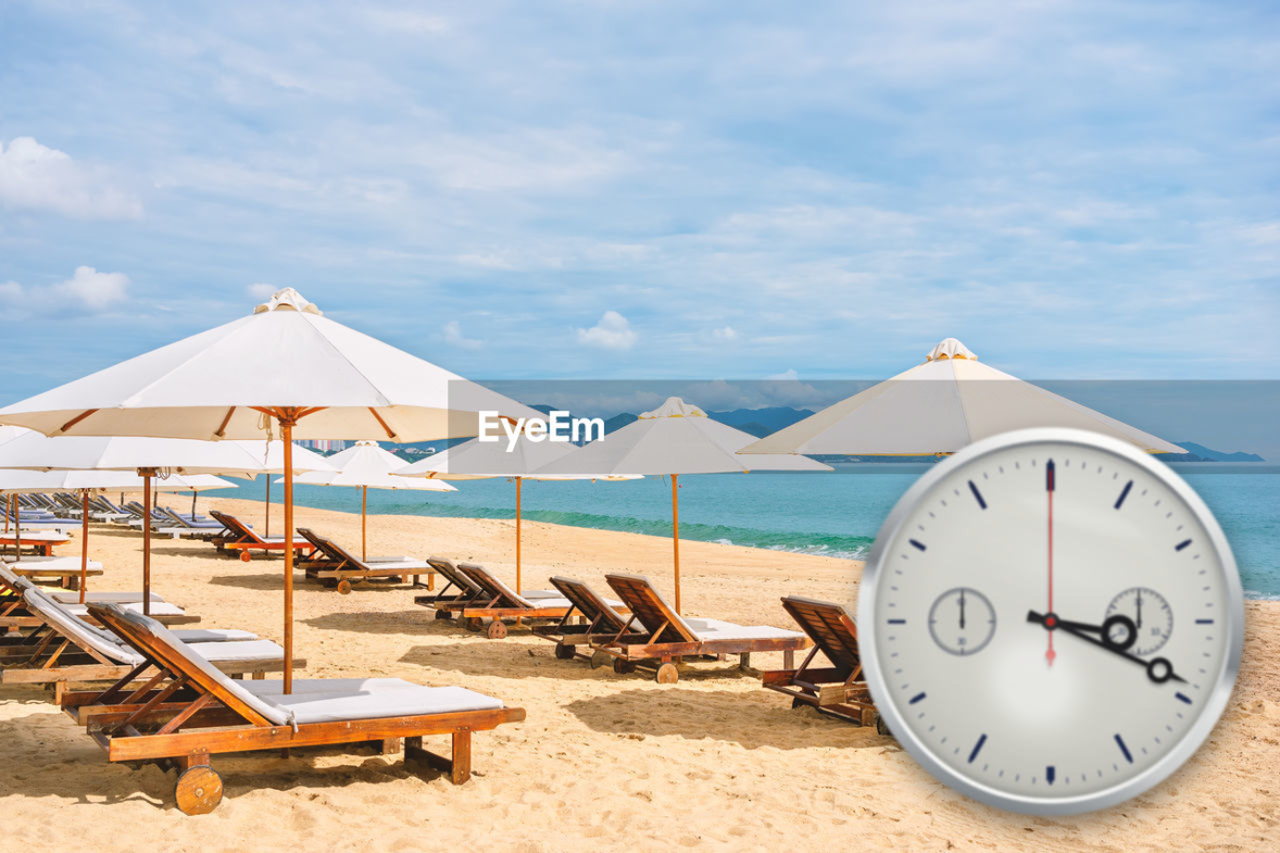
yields h=3 m=19
